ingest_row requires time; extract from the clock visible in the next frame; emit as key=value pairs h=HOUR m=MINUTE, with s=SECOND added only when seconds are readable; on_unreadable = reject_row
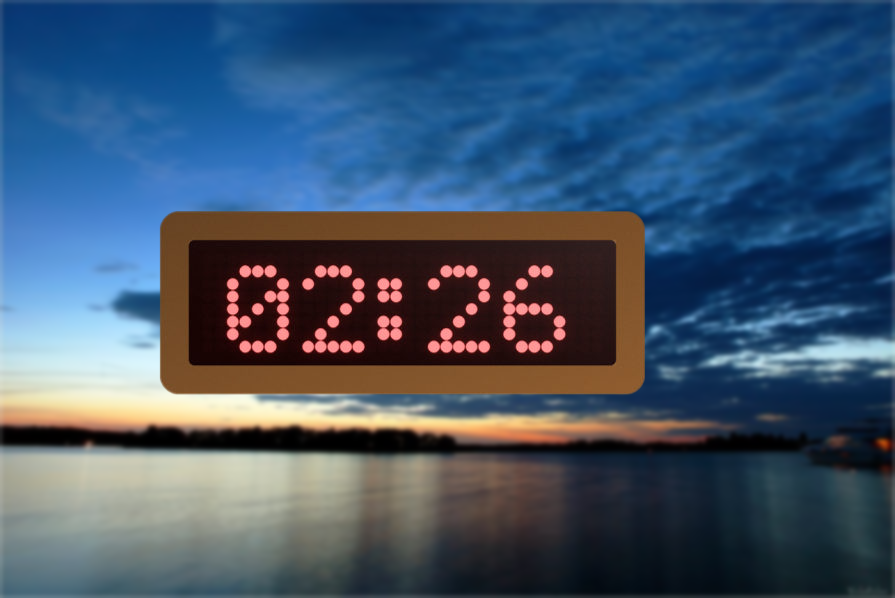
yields h=2 m=26
